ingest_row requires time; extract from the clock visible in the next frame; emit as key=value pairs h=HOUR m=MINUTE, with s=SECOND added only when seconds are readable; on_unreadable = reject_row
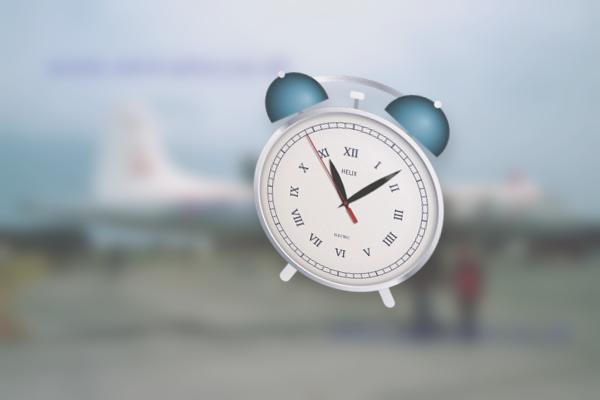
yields h=11 m=7 s=54
